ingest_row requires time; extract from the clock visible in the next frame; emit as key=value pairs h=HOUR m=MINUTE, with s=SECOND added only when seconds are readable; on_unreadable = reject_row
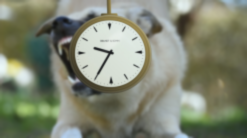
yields h=9 m=35
